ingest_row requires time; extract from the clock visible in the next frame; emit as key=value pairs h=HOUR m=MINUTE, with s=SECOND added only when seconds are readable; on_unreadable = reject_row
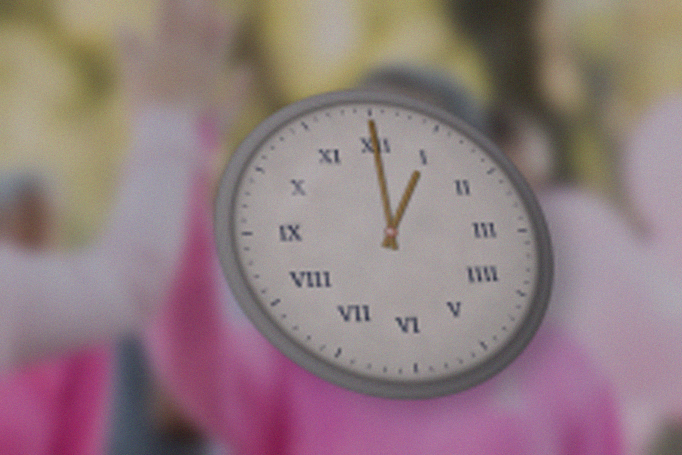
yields h=1 m=0
